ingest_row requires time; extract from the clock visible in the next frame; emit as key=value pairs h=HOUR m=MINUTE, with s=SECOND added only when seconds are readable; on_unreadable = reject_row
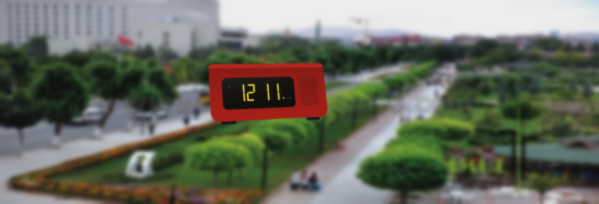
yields h=12 m=11
